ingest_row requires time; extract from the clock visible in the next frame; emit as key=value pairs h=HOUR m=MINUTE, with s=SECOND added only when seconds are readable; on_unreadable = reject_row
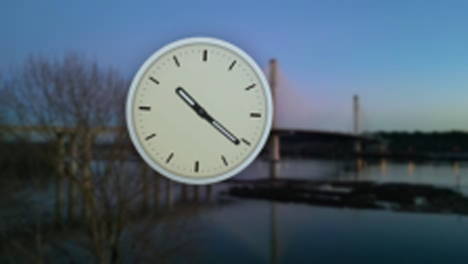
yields h=10 m=21
